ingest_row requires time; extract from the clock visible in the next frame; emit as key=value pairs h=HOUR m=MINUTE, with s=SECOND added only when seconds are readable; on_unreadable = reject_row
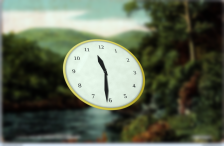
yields h=11 m=31
